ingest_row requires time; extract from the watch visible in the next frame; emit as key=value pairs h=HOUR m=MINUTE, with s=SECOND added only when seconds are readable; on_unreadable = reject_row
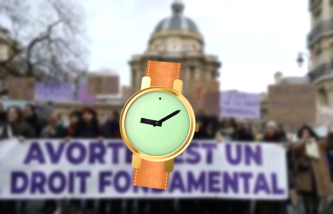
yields h=9 m=9
